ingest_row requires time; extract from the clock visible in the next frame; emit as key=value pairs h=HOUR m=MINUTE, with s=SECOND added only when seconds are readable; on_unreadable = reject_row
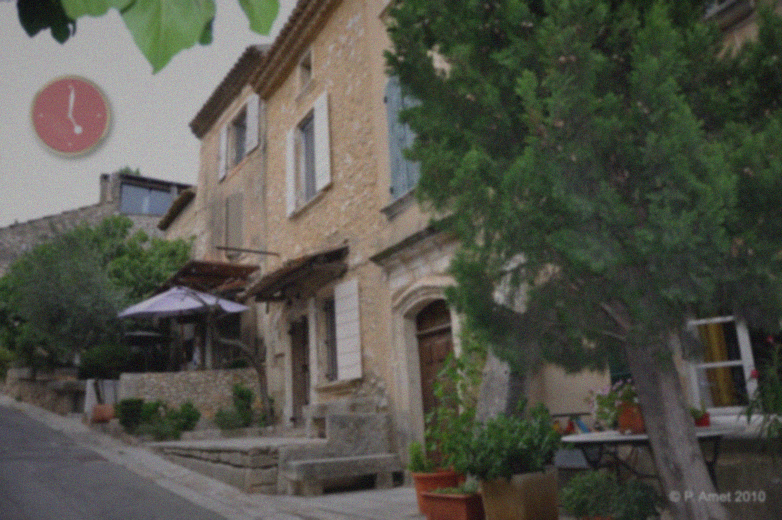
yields h=5 m=1
